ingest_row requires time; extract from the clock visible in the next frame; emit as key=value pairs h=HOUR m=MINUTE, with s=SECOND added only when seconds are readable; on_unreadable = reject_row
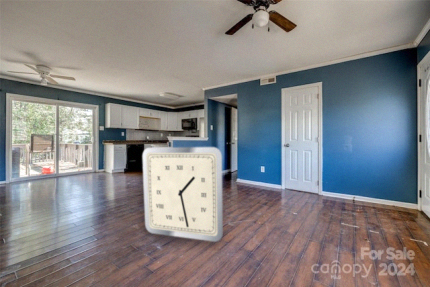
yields h=1 m=28
